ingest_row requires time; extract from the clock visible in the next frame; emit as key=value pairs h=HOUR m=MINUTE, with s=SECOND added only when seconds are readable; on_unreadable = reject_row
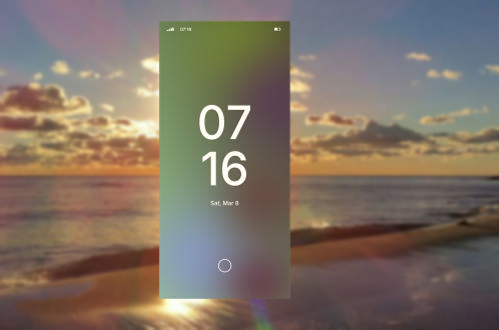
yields h=7 m=16
